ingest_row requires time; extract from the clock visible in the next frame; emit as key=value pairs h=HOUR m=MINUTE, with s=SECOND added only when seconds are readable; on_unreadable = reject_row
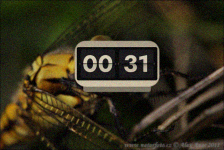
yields h=0 m=31
